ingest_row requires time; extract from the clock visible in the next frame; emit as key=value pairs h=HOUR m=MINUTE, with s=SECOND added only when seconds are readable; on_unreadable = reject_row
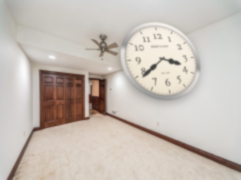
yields h=3 m=39
